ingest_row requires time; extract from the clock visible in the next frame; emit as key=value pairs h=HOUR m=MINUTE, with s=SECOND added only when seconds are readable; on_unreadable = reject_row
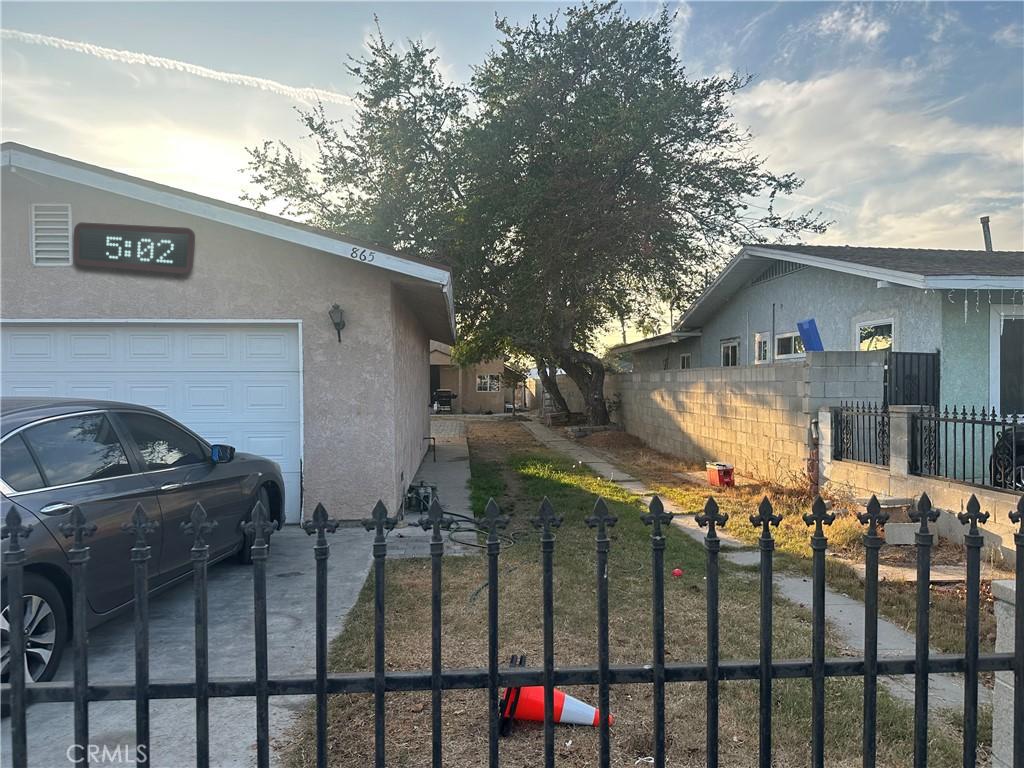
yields h=5 m=2
